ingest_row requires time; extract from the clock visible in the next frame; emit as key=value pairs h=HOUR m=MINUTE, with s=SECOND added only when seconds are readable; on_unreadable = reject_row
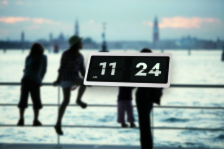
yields h=11 m=24
